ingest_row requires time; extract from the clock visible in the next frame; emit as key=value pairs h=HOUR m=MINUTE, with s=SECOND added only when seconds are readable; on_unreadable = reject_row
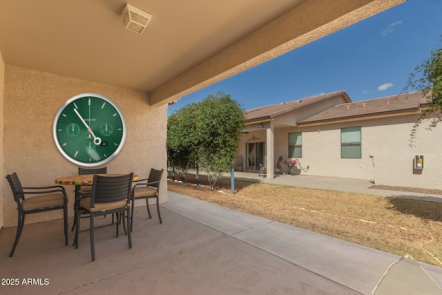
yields h=4 m=54
